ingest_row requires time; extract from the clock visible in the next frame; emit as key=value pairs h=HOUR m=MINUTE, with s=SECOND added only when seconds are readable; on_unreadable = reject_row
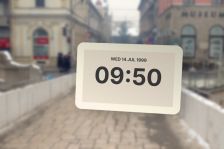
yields h=9 m=50
